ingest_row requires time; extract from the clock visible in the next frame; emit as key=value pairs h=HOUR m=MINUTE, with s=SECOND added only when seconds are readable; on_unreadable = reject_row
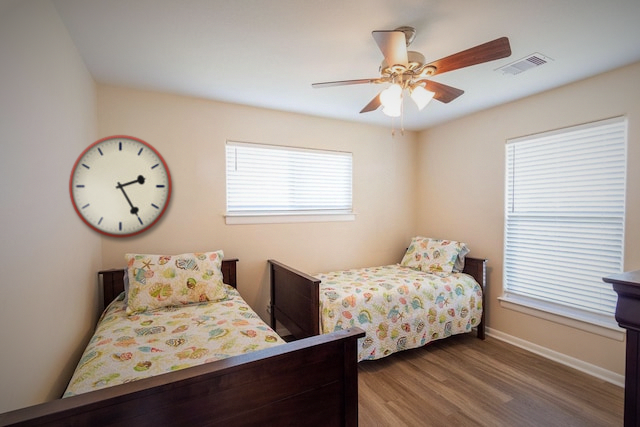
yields h=2 m=25
